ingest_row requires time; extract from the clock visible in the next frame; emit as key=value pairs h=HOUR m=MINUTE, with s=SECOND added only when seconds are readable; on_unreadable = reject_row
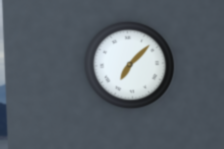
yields h=7 m=8
